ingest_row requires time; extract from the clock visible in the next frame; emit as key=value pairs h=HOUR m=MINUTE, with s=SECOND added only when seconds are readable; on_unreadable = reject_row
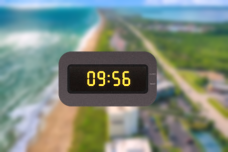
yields h=9 m=56
